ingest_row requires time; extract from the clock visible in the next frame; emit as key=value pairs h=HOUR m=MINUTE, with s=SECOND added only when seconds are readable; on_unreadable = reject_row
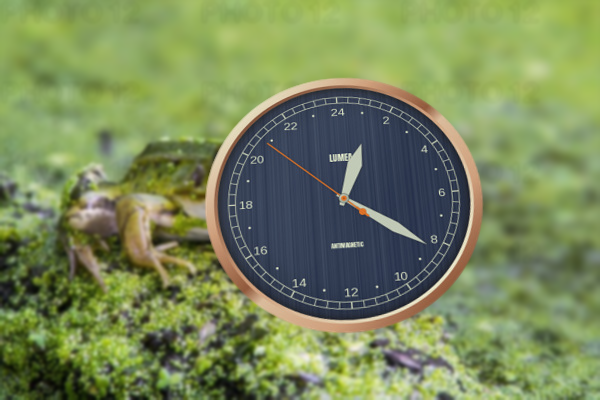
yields h=1 m=20 s=52
